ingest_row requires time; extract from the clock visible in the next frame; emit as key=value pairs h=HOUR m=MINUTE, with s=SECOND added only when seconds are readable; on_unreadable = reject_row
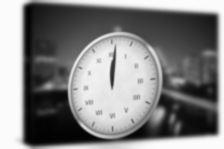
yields h=12 m=1
